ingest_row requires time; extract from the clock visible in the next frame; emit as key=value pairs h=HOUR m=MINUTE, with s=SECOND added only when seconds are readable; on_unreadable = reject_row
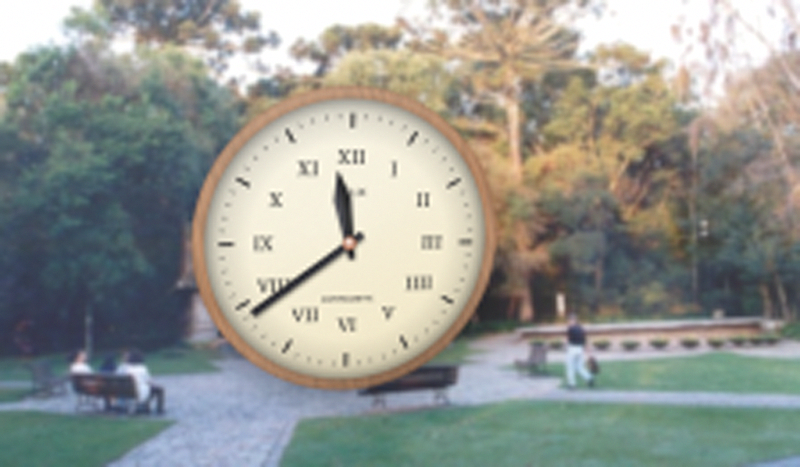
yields h=11 m=39
